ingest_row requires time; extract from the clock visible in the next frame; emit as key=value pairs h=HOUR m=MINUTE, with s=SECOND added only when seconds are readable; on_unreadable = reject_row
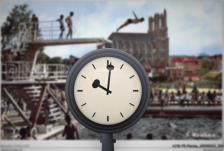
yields h=10 m=1
